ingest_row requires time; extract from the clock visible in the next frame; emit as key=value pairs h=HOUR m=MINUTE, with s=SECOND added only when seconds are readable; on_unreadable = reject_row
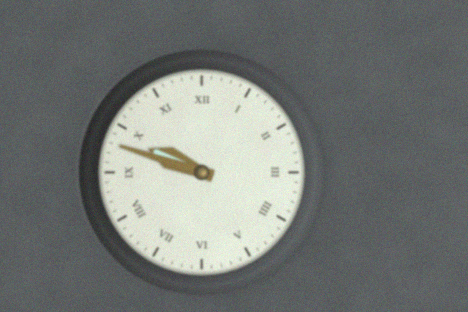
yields h=9 m=48
